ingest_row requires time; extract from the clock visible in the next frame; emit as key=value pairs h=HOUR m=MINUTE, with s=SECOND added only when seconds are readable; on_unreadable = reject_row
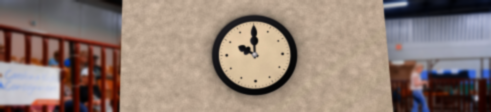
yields h=10 m=0
